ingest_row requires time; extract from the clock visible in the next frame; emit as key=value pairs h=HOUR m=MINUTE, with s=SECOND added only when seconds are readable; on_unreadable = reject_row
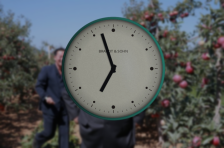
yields h=6 m=57
